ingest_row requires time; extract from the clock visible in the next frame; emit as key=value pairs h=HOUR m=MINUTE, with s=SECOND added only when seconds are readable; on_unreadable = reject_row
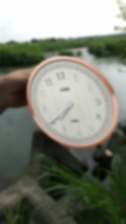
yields h=7 m=40
